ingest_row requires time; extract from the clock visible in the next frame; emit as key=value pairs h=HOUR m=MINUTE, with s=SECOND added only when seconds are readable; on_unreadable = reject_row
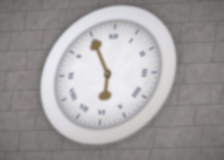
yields h=5 m=55
